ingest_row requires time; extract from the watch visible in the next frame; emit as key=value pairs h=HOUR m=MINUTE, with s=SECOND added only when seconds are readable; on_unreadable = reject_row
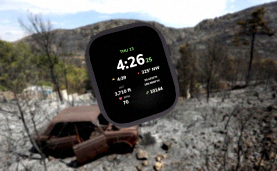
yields h=4 m=26
